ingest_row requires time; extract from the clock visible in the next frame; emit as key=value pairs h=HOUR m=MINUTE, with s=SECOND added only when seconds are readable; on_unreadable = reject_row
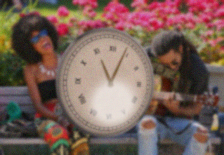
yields h=11 m=4
